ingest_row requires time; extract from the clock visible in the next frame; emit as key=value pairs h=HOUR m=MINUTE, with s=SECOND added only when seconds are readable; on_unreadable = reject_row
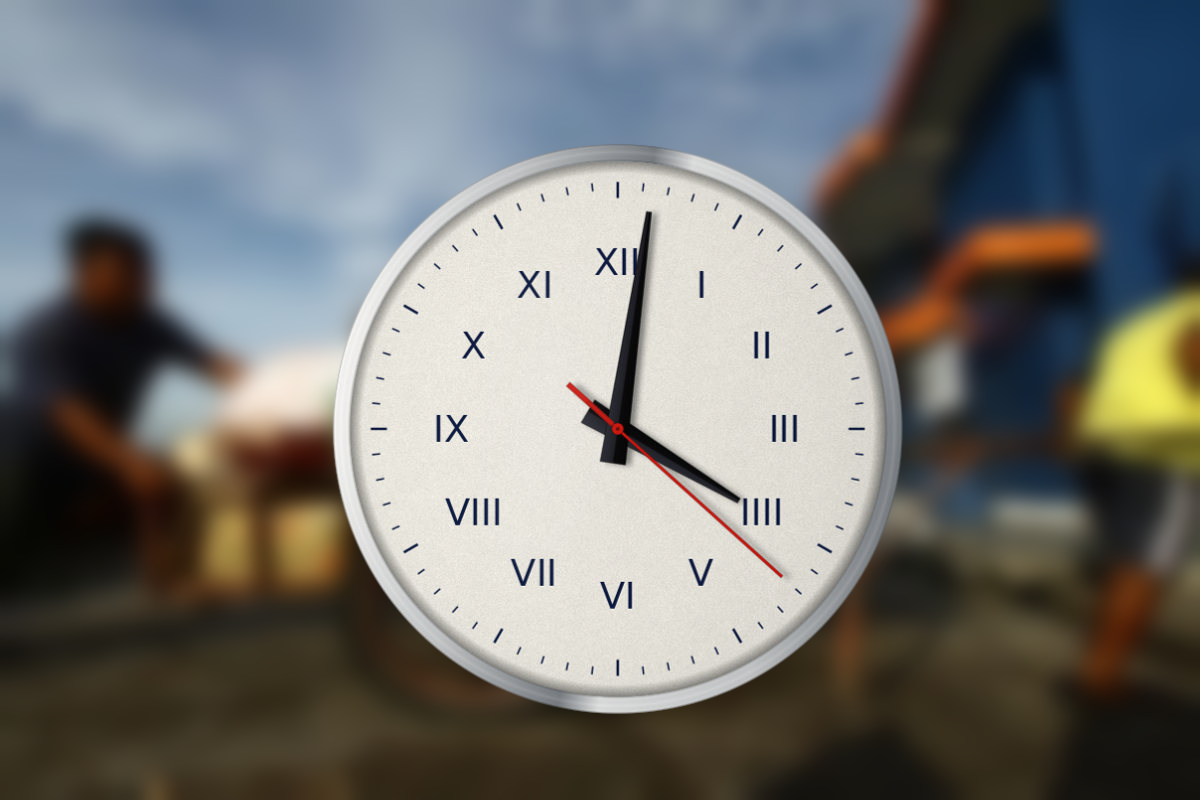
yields h=4 m=1 s=22
